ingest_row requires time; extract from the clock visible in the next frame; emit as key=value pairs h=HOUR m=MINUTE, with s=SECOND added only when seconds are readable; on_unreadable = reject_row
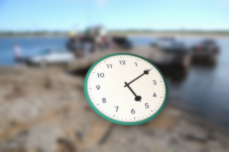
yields h=5 m=10
